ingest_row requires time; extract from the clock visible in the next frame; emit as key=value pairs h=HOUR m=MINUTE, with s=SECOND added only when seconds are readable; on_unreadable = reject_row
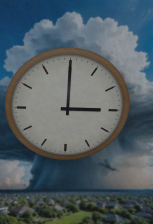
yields h=3 m=0
